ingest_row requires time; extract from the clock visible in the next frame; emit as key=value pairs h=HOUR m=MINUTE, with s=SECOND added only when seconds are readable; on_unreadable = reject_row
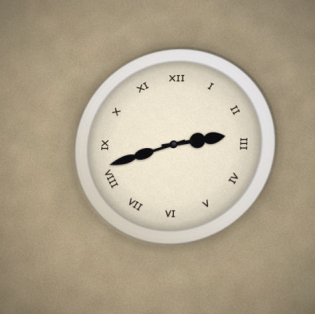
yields h=2 m=42
